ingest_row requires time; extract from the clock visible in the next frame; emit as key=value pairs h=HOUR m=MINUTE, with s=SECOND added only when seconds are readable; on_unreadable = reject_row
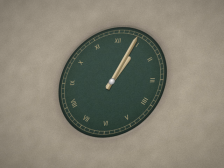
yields h=1 m=4
